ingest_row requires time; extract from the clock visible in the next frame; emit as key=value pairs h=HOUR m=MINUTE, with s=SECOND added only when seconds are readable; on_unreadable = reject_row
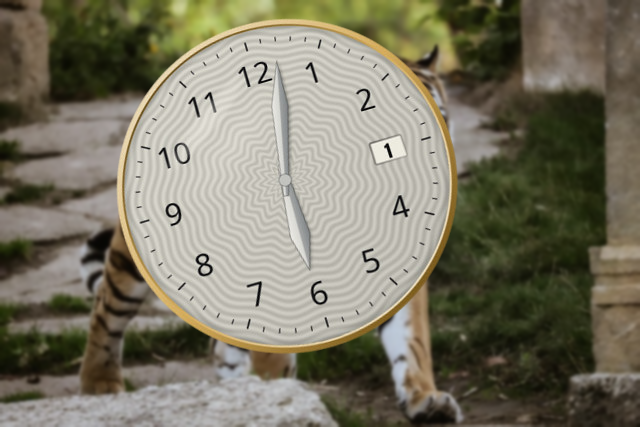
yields h=6 m=2
